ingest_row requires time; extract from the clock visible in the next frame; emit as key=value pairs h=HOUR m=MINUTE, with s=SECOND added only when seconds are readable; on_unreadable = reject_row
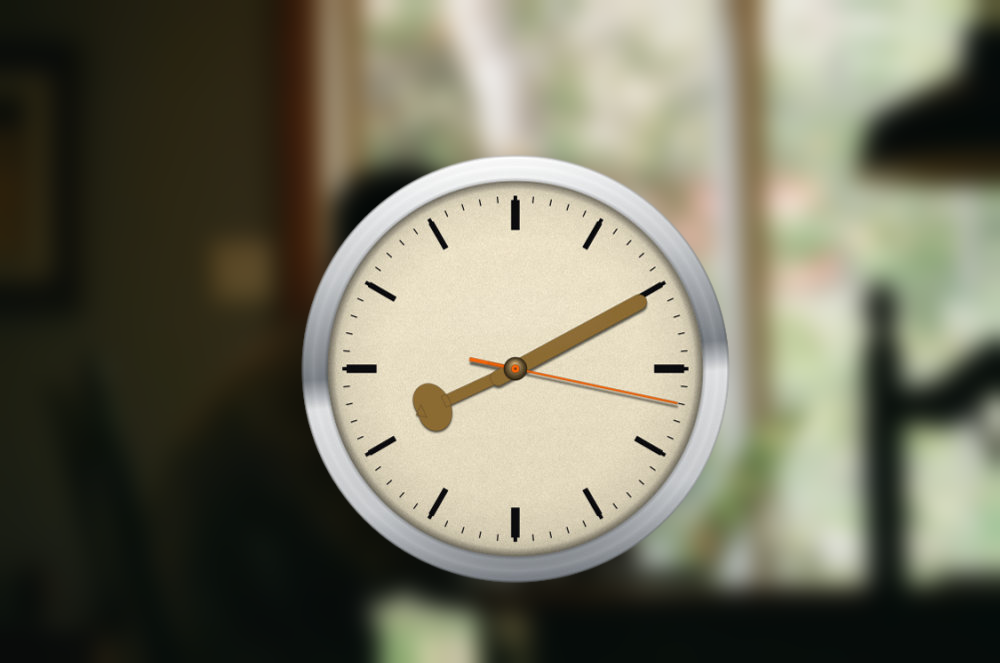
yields h=8 m=10 s=17
